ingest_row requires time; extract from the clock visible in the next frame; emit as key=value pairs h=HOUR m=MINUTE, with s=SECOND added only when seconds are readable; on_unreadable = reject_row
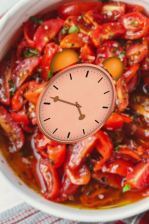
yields h=4 m=47
